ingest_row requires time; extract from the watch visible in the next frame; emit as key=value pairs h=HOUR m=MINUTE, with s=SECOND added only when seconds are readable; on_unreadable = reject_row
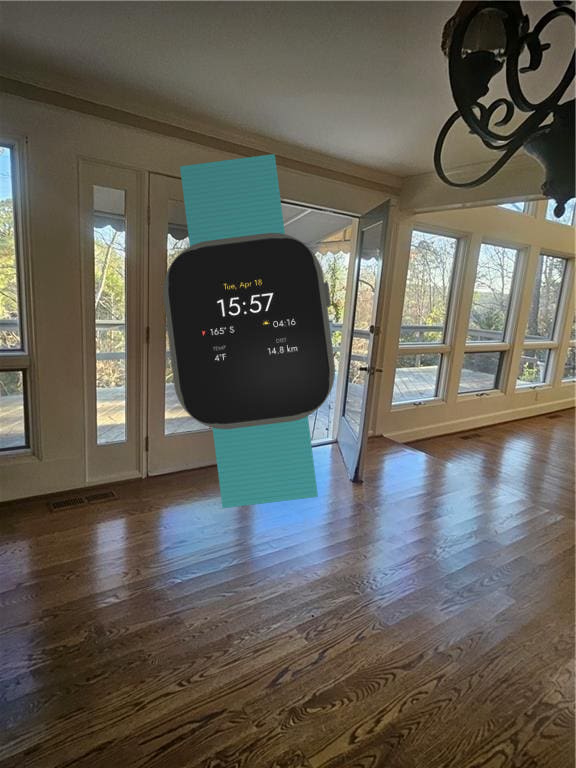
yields h=15 m=57
